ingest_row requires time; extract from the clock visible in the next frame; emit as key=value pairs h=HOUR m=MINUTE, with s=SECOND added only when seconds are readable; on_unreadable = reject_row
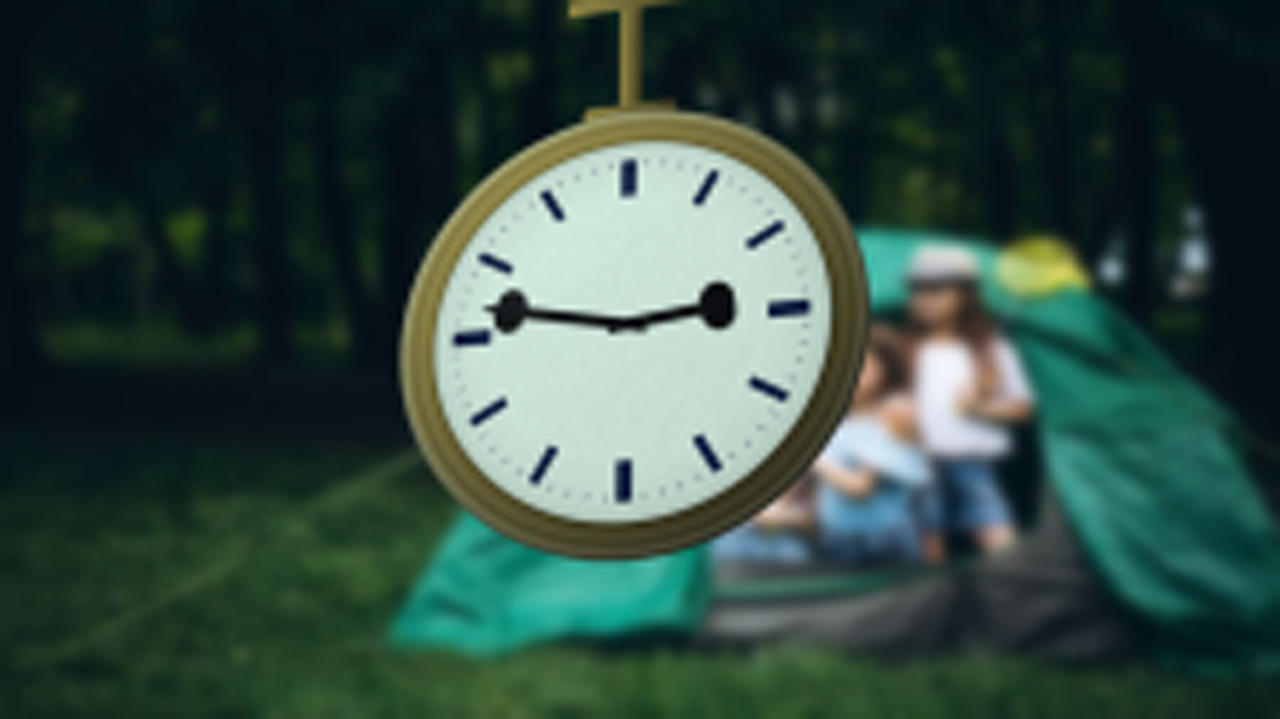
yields h=2 m=47
